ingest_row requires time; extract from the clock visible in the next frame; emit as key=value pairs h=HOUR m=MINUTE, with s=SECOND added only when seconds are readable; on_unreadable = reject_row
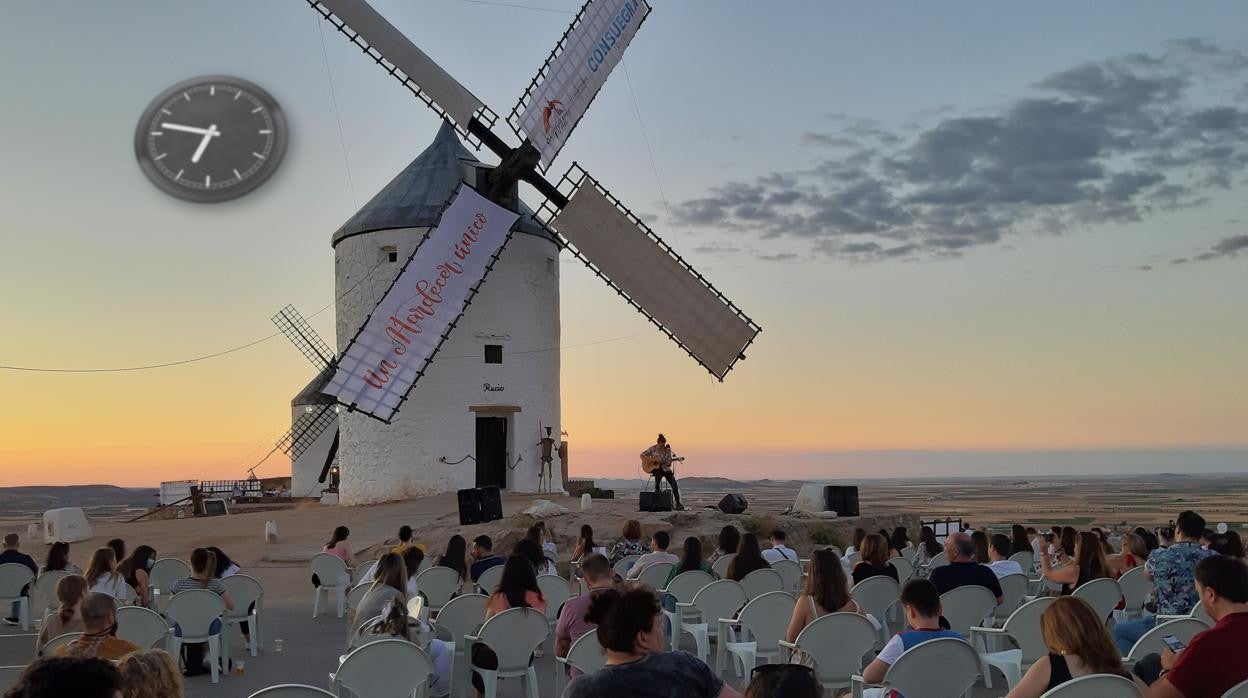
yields h=6 m=47
